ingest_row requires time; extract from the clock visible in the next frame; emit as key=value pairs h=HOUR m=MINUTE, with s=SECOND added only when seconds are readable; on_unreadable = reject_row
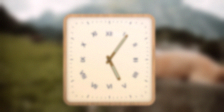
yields h=5 m=6
